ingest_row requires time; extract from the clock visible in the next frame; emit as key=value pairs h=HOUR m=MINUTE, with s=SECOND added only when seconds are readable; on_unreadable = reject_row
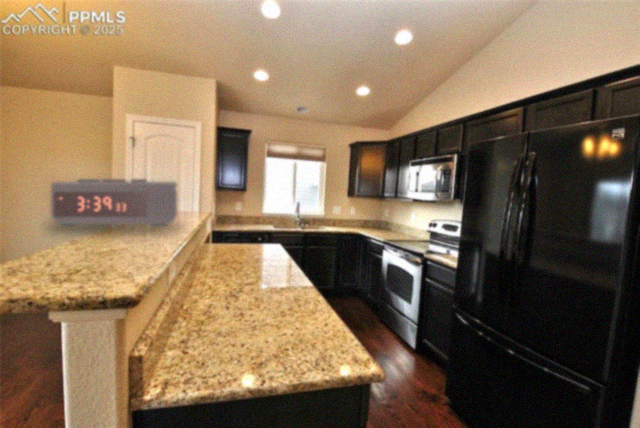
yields h=3 m=39
